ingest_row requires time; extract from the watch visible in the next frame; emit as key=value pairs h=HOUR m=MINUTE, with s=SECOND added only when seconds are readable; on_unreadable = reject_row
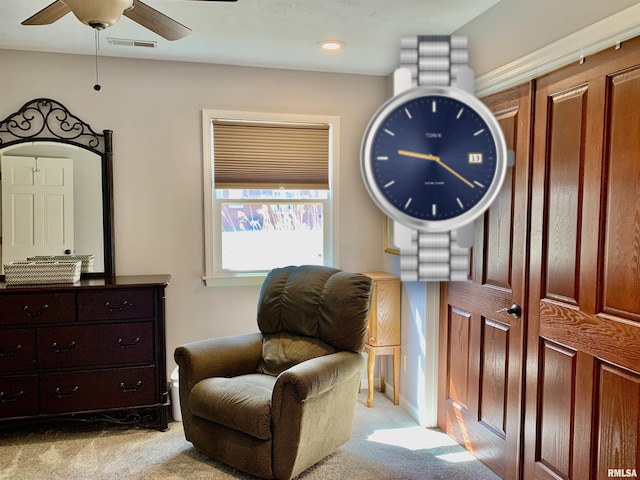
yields h=9 m=21
